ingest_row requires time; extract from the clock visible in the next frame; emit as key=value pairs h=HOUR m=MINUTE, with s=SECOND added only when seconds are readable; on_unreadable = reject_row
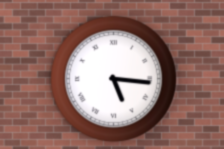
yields h=5 m=16
